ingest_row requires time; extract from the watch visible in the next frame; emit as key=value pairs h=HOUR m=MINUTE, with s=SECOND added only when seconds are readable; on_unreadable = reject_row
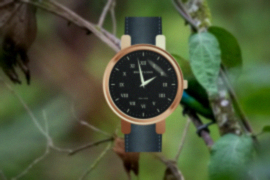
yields h=1 m=58
